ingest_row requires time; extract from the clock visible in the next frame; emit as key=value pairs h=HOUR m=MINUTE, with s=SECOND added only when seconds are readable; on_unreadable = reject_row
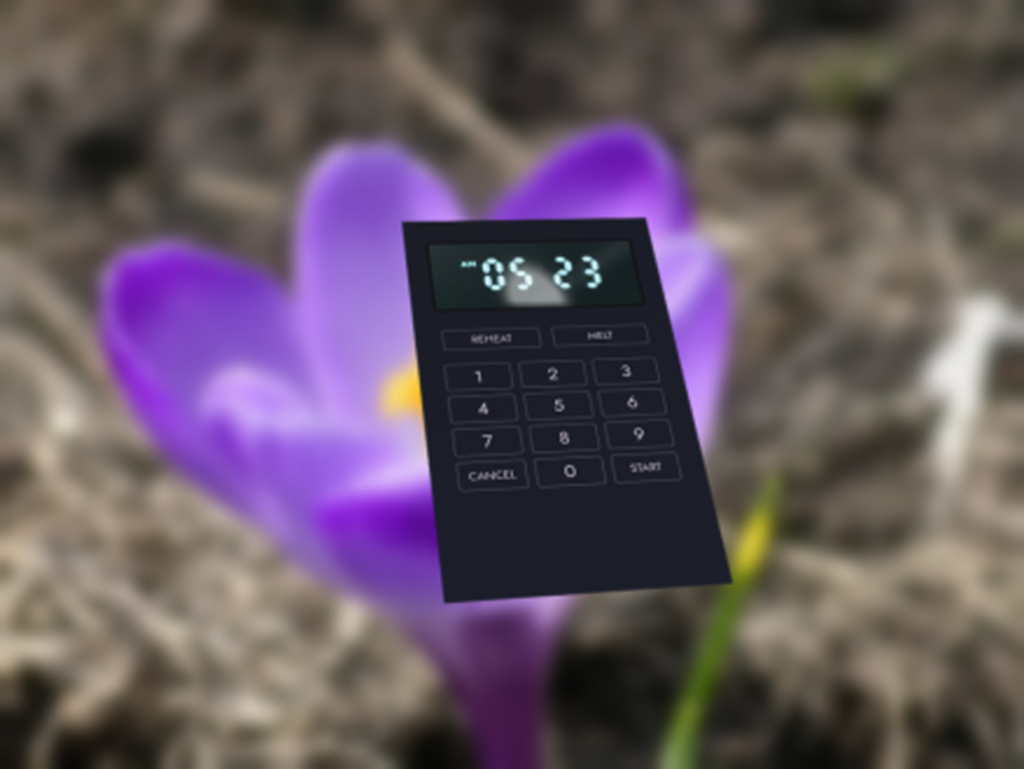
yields h=5 m=23
